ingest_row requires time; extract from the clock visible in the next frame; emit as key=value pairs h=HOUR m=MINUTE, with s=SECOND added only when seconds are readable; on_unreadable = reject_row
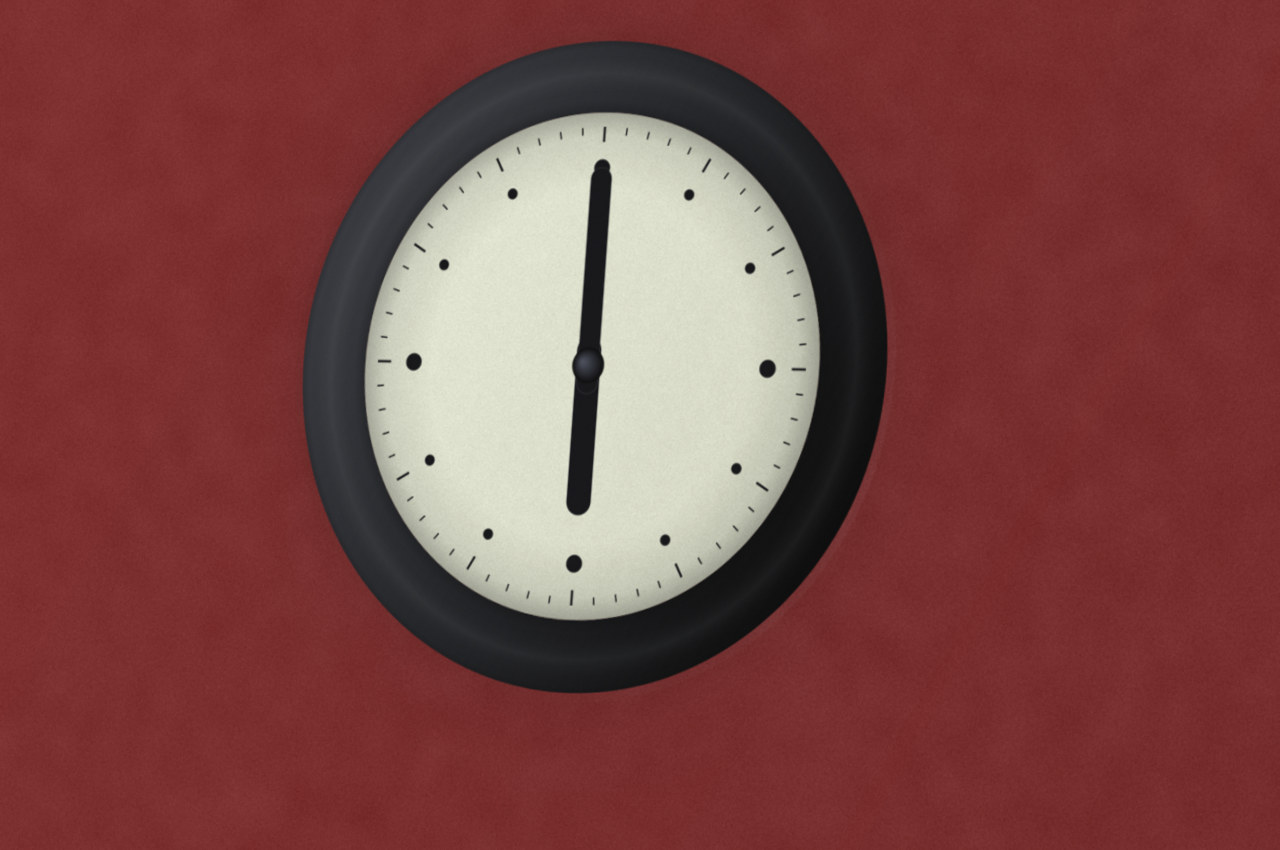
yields h=6 m=0
